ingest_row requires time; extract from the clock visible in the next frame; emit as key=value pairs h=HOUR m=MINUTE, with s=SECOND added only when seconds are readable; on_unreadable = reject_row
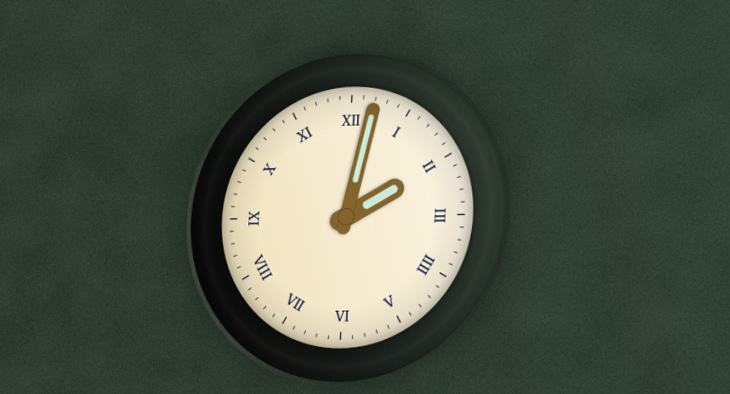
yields h=2 m=2
